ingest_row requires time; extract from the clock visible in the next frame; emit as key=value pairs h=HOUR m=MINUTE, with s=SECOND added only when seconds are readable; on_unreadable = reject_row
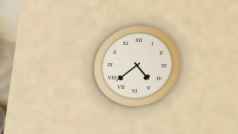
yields h=4 m=38
